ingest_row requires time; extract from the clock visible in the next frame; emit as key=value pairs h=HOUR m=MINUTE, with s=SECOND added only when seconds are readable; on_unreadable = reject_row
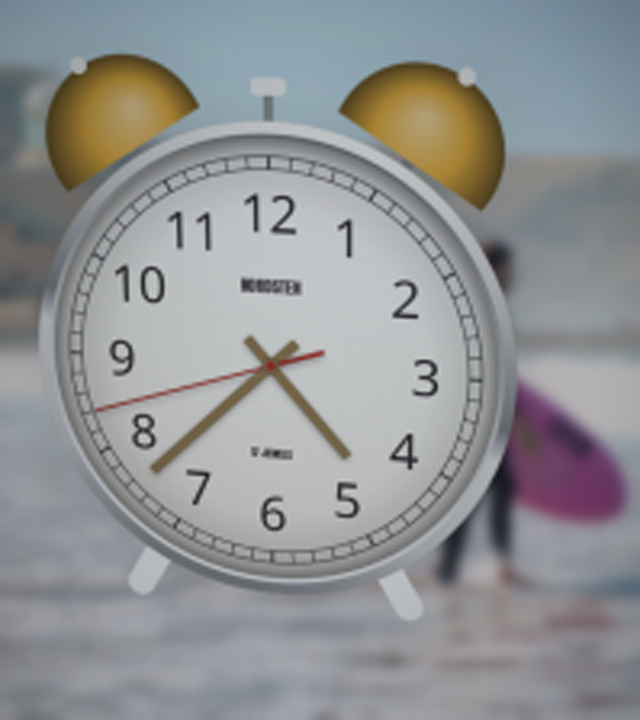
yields h=4 m=37 s=42
